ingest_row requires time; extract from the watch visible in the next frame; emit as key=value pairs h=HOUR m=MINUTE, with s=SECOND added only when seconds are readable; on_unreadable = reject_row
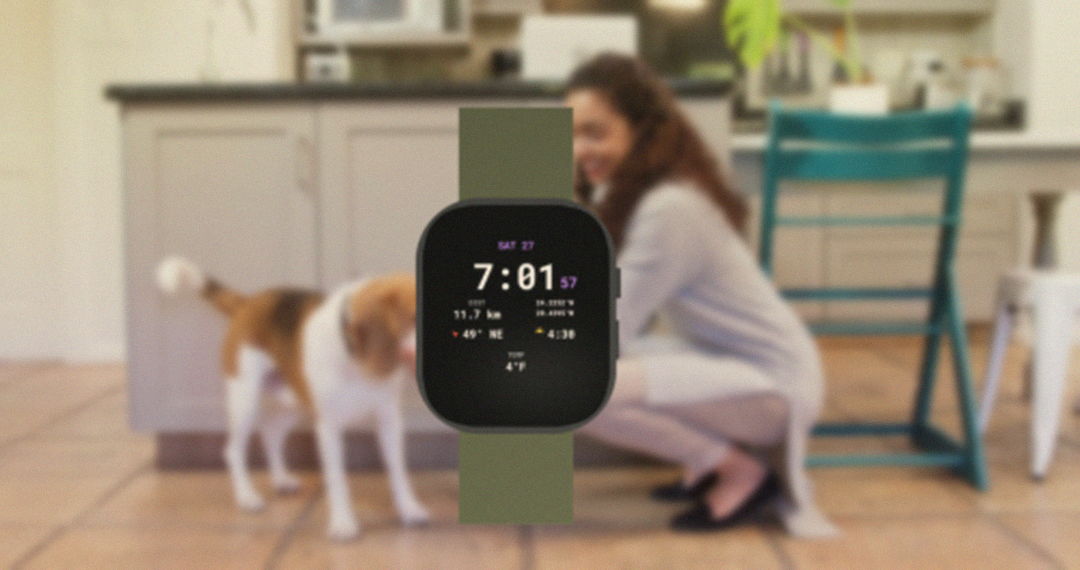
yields h=7 m=1
